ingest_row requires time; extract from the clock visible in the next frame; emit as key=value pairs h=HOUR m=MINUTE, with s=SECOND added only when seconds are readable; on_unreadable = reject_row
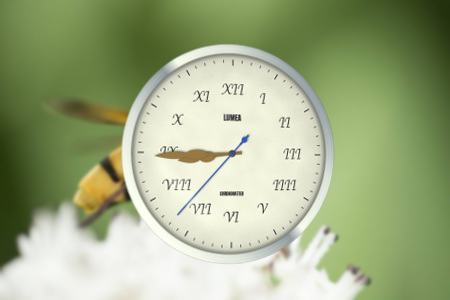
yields h=8 m=44 s=37
